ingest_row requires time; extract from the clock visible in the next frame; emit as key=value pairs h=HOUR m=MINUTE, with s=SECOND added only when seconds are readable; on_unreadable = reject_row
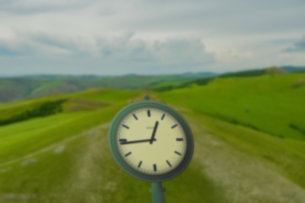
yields h=12 m=44
